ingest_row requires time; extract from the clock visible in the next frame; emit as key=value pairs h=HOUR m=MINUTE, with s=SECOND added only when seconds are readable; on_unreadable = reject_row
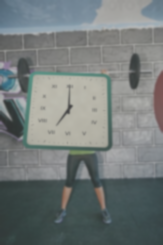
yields h=7 m=0
